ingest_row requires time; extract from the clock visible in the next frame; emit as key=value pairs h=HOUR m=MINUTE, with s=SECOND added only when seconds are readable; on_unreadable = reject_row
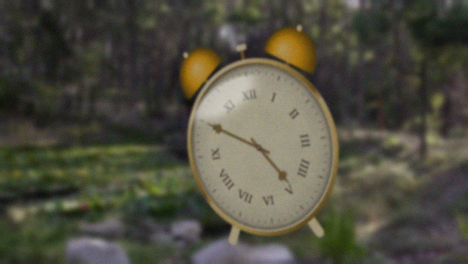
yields h=4 m=50
